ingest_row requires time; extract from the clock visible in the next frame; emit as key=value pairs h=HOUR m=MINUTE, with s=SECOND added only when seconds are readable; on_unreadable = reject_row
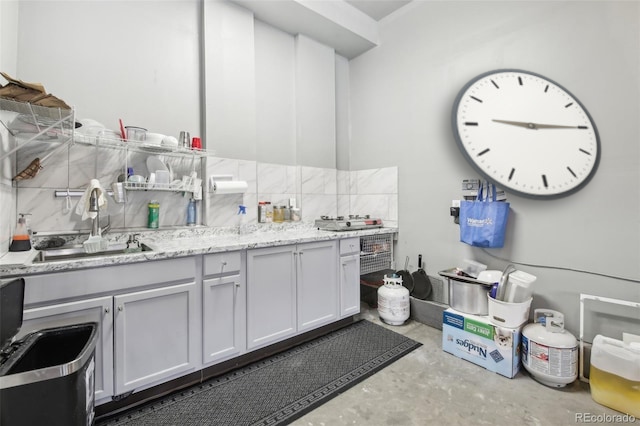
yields h=9 m=15
